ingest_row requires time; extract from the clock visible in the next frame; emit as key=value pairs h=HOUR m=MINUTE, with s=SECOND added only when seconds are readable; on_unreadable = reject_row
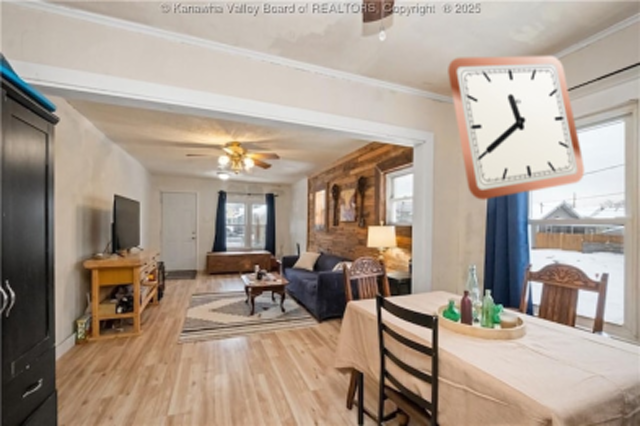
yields h=11 m=40
